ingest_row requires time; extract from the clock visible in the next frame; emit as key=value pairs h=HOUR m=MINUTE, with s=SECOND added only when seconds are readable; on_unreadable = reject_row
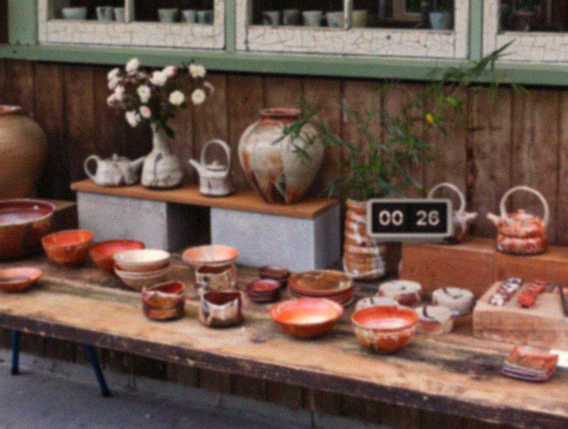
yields h=0 m=26
